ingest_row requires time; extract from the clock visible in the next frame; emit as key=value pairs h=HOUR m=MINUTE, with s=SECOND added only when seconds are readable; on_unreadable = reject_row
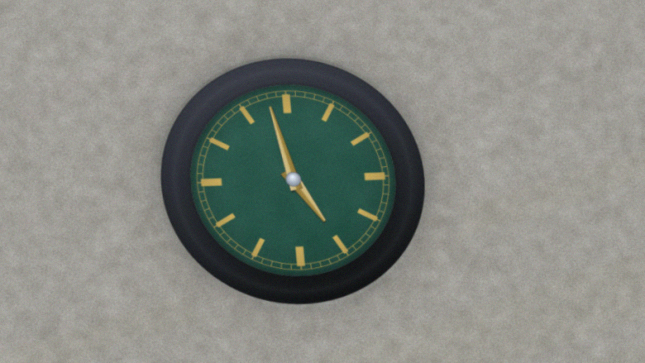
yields h=4 m=58
